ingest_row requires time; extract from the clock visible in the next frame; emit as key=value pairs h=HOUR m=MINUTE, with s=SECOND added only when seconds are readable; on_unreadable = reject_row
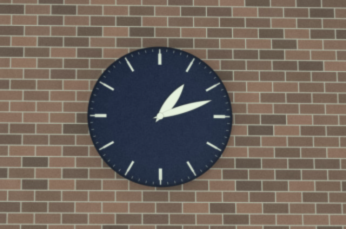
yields h=1 m=12
